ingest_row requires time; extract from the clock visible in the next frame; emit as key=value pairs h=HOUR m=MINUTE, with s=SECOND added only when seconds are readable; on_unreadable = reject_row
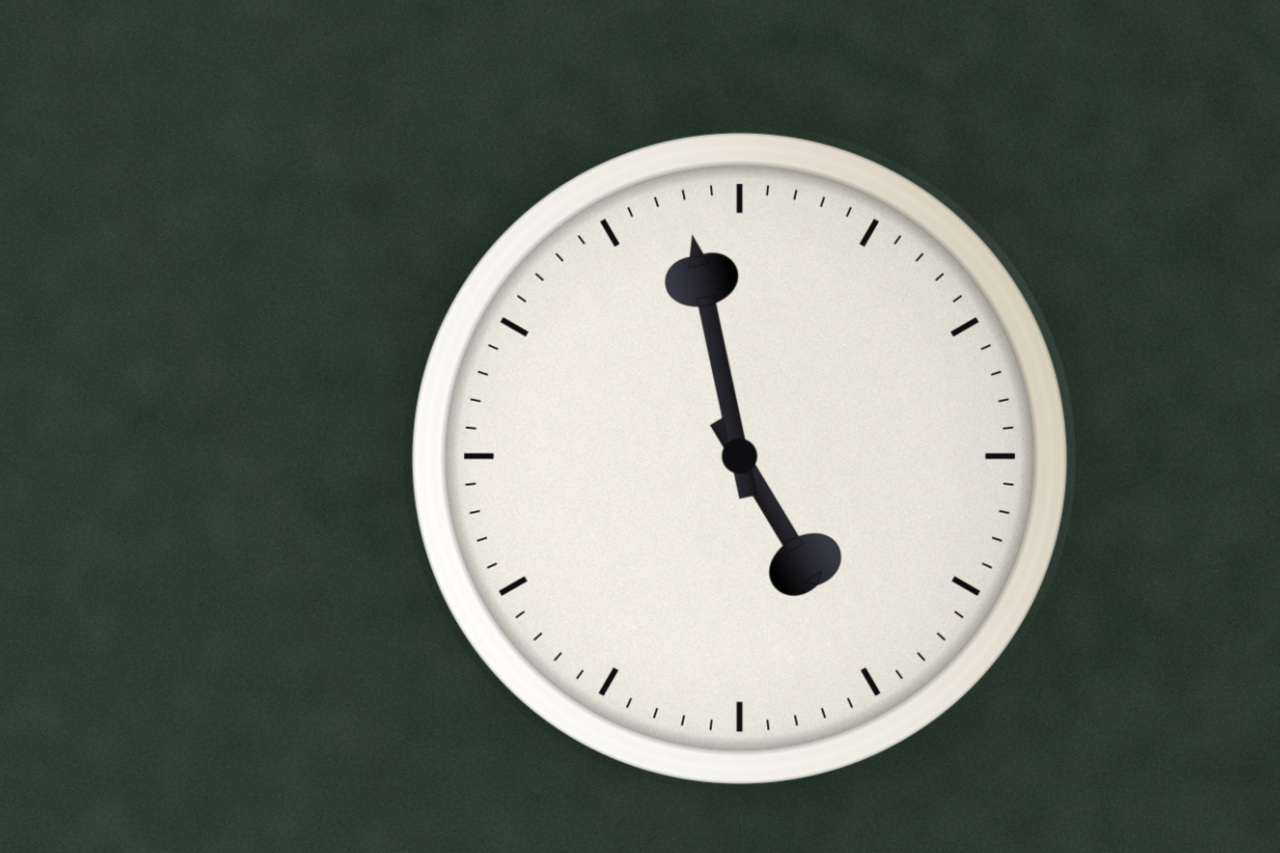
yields h=4 m=58
